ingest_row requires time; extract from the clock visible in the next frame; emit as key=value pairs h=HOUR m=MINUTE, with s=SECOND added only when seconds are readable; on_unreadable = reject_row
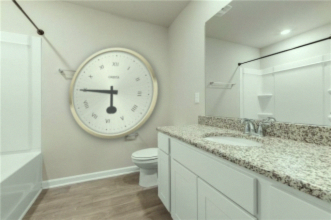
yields h=5 m=45
